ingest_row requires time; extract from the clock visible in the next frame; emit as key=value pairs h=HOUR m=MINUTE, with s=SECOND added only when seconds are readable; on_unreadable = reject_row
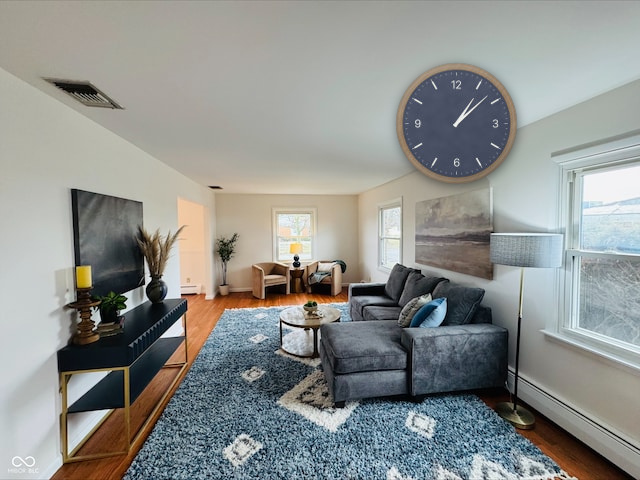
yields h=1 m=8
